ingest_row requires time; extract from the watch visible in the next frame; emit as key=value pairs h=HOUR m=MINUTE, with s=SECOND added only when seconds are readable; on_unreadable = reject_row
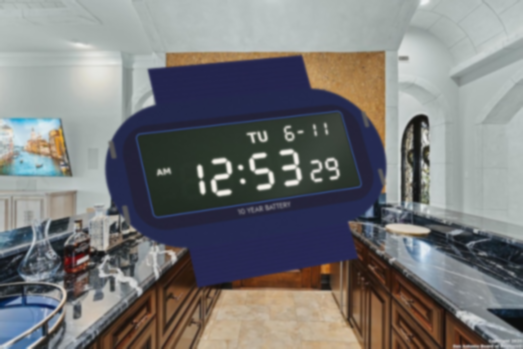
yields h=12 m=53 s=29
